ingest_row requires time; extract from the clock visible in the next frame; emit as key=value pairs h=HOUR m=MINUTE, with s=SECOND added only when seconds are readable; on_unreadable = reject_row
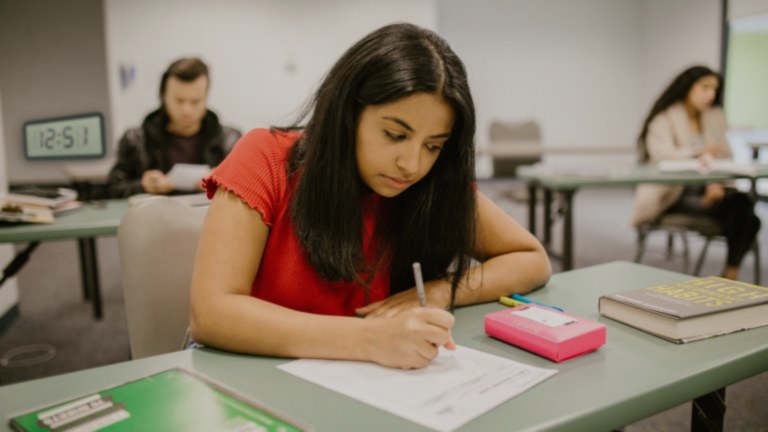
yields h=12 m=51
